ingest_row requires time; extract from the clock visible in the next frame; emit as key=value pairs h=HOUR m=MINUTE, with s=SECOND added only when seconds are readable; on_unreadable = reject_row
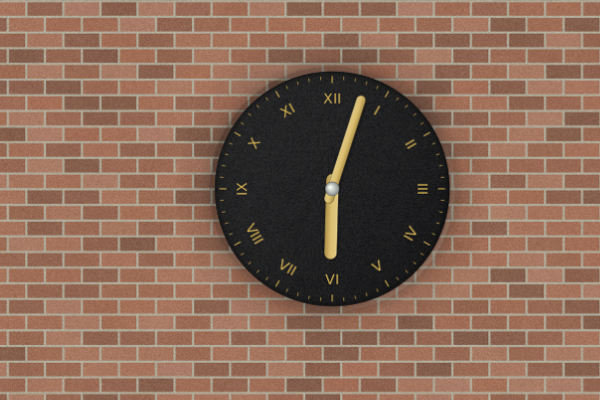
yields h=6 m=3
